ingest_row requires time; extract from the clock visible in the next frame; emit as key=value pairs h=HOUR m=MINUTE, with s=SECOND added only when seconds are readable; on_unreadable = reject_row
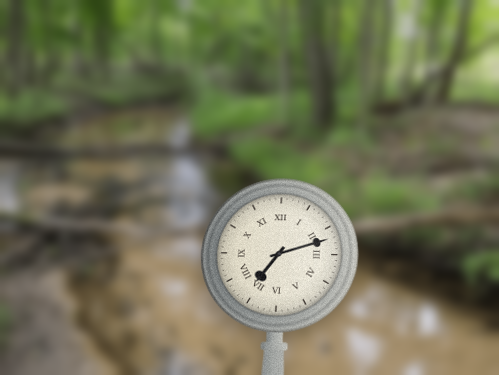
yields h=7 m=12
